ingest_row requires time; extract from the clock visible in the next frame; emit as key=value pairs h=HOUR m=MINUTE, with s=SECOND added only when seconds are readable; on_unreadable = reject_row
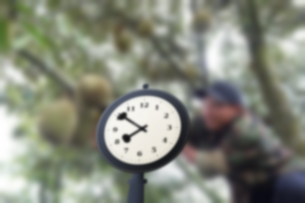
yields h=7 m=51
